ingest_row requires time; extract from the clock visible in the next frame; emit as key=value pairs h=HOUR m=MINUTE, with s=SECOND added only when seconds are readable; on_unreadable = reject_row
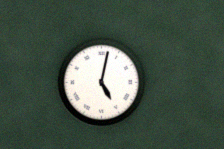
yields h=5 m=2
